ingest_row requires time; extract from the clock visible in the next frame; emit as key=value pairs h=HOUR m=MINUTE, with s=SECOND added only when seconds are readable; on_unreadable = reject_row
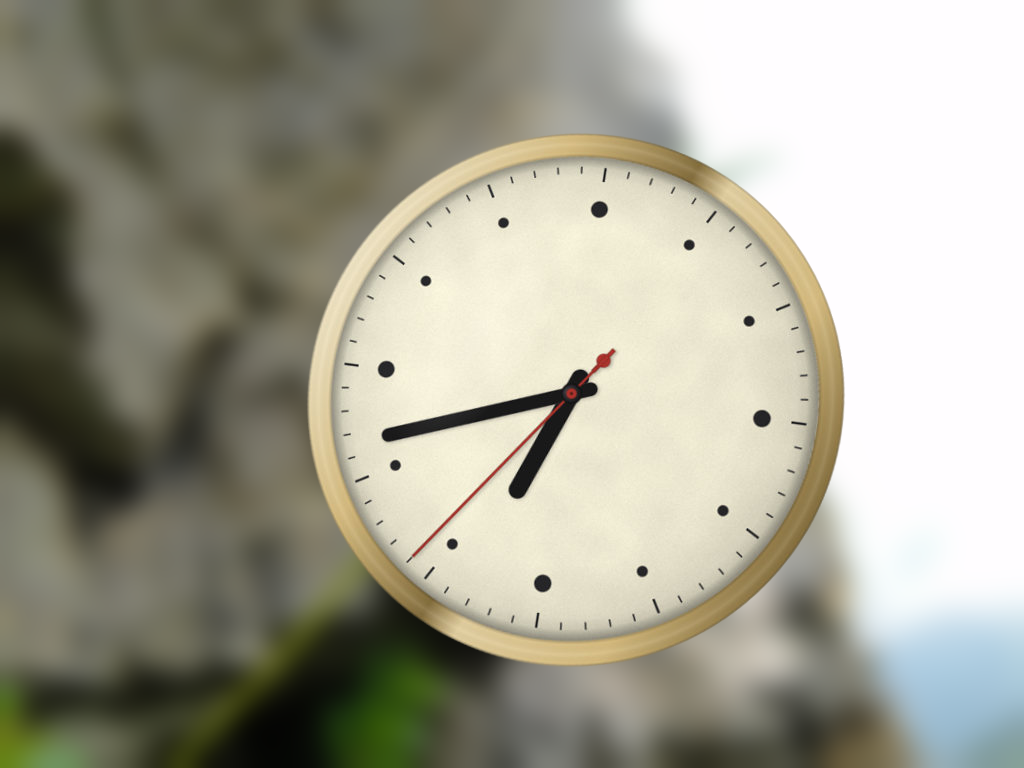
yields h=6 m=41 s=36
